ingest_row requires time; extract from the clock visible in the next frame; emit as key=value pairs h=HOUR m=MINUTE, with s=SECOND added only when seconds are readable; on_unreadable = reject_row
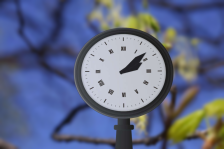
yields h=2 m=8
